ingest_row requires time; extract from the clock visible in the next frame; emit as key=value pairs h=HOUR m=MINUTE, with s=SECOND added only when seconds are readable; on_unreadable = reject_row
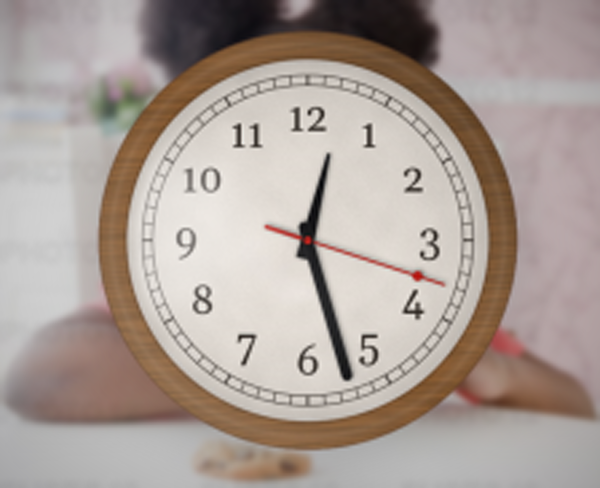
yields h=12 m=27 s=18
